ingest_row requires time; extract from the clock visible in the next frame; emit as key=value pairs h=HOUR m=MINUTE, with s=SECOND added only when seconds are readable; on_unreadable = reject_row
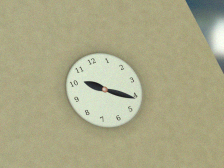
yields h=10 m=21
